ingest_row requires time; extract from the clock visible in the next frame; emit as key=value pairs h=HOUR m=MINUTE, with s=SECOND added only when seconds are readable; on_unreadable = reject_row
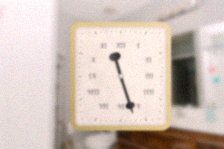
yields h=11 m=27
